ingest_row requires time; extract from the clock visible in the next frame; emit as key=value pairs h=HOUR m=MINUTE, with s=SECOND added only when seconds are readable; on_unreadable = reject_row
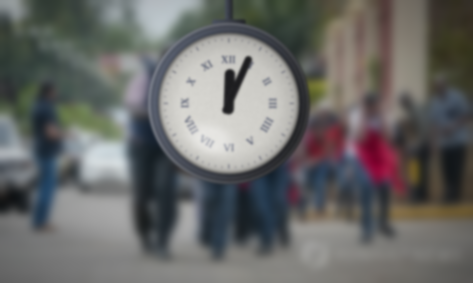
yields h=12 m=4
